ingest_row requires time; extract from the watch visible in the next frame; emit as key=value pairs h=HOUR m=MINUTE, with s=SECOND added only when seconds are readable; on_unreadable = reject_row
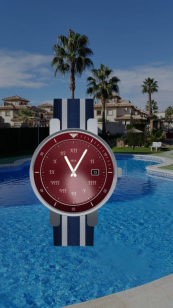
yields h=11 m=5
